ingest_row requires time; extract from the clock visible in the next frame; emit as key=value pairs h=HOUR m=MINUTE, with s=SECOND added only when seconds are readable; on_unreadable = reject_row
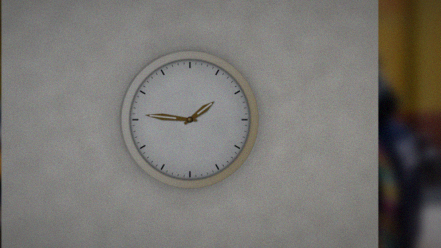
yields h=1 m=46
